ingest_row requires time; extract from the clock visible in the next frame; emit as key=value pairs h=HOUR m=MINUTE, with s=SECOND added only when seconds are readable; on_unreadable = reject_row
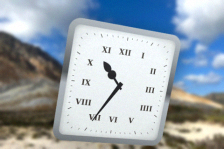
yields h=10 m=35
